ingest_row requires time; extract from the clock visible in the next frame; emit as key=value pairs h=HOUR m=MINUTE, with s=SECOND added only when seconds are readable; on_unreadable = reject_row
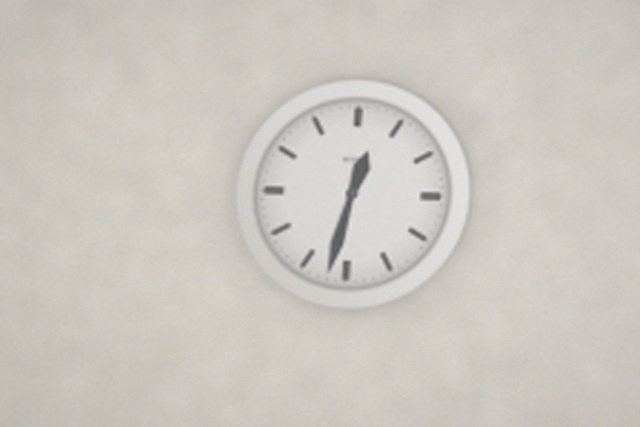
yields h=12 m=32
